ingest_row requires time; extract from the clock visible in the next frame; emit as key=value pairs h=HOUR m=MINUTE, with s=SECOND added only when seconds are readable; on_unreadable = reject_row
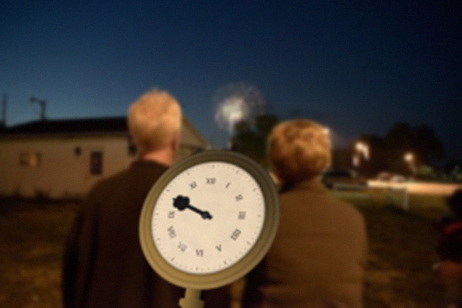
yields h=9 m=49
